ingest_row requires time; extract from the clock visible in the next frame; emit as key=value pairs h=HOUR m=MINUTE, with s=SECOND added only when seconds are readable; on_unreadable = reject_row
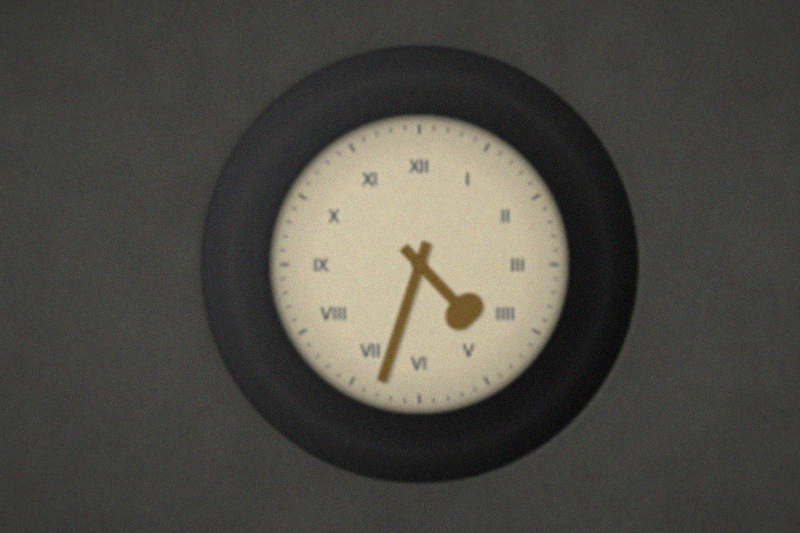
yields h=4 m=33
